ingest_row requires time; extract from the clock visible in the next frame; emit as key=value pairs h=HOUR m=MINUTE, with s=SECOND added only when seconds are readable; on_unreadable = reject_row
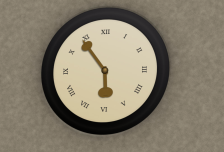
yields h=5 m=54
